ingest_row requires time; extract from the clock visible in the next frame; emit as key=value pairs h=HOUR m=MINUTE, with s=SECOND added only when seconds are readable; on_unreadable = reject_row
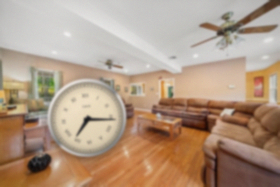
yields h=7 m=16
